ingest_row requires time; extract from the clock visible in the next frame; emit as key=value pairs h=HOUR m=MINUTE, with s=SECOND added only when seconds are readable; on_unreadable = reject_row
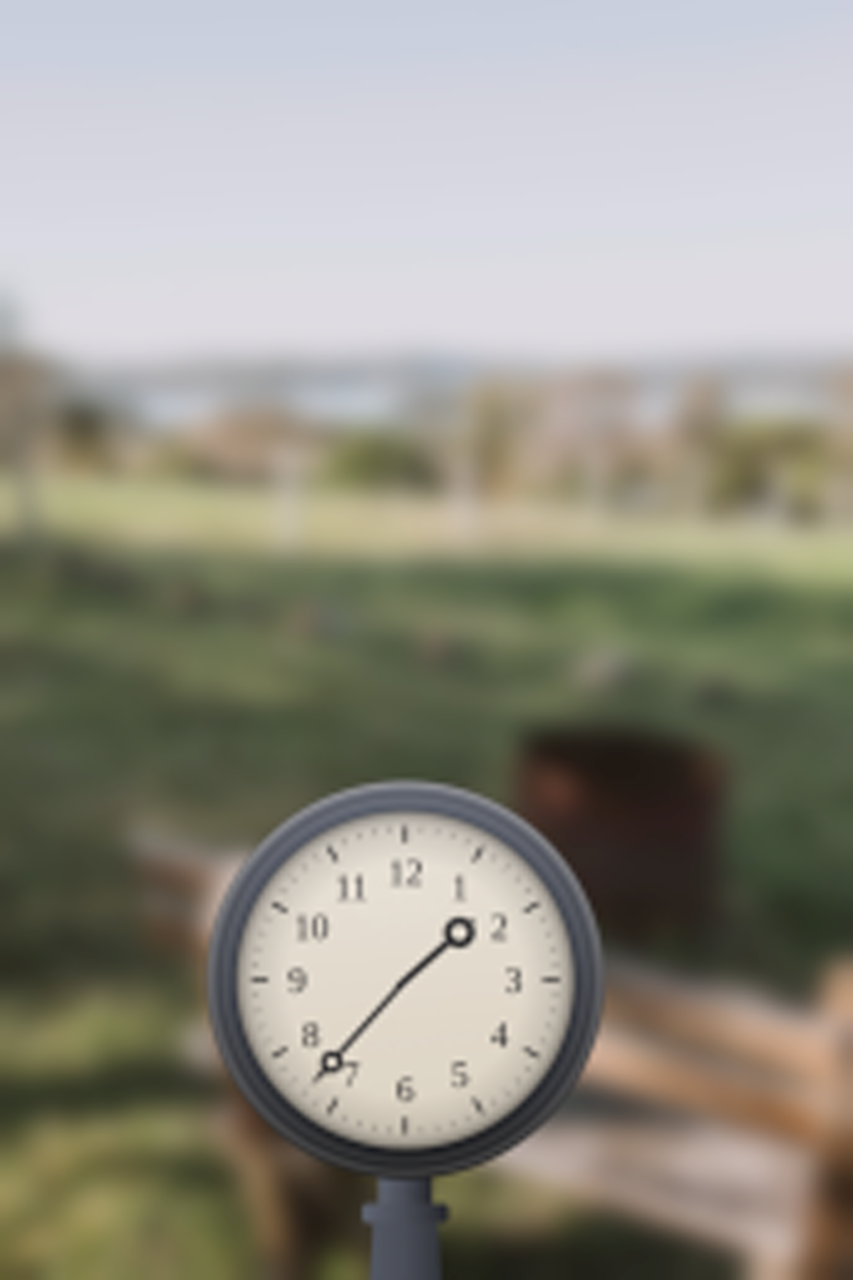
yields h=1 m=37
